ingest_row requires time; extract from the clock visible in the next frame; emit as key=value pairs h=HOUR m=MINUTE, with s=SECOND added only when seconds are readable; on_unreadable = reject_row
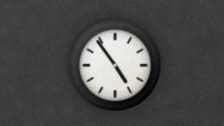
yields h=4 m=54
